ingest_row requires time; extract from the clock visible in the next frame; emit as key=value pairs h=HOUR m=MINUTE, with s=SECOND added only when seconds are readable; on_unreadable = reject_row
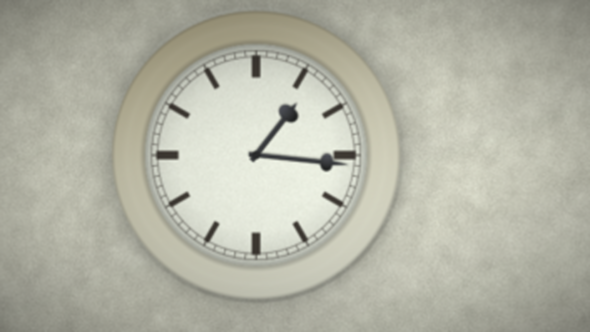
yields h=1 m=16
